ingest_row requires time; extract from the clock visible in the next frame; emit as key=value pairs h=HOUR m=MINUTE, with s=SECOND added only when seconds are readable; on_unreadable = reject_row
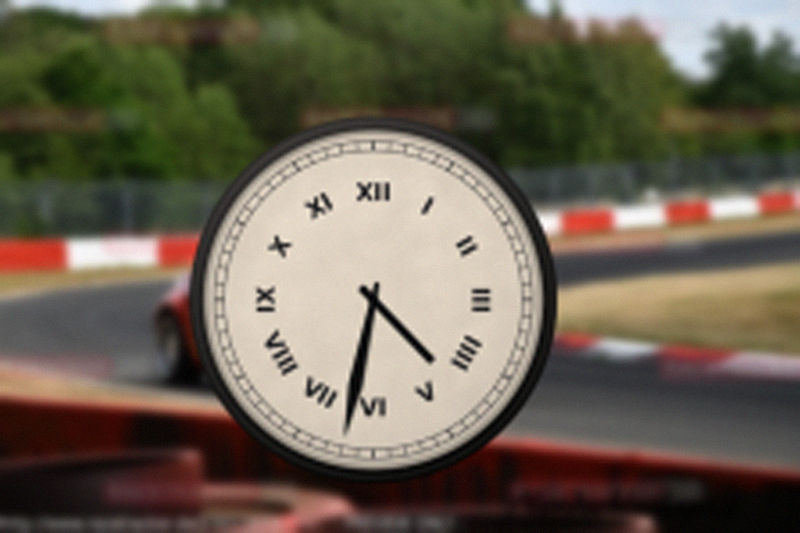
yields h=4 m=32
